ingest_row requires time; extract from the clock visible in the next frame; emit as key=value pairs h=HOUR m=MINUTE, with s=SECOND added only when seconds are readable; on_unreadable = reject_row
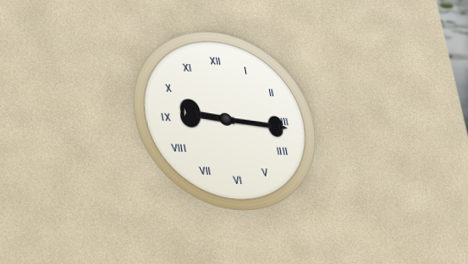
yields h=9 m=16
